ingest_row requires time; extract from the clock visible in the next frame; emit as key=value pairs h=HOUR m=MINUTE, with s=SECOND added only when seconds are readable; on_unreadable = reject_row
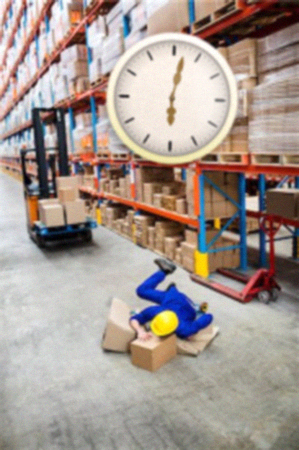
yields h=6 m=2
